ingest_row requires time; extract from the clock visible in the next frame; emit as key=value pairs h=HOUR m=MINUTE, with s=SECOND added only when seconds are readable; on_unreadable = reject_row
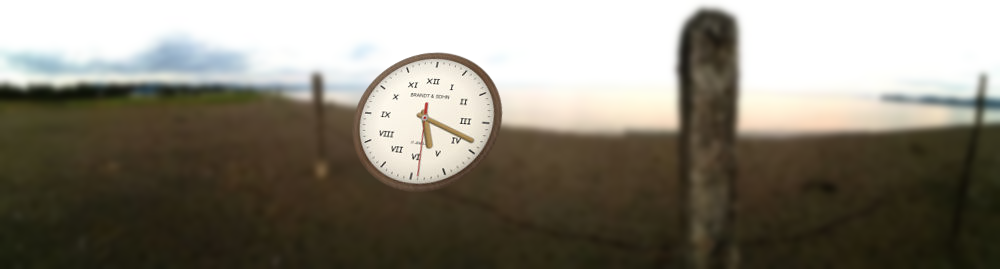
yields h=5 m=18 s=29
